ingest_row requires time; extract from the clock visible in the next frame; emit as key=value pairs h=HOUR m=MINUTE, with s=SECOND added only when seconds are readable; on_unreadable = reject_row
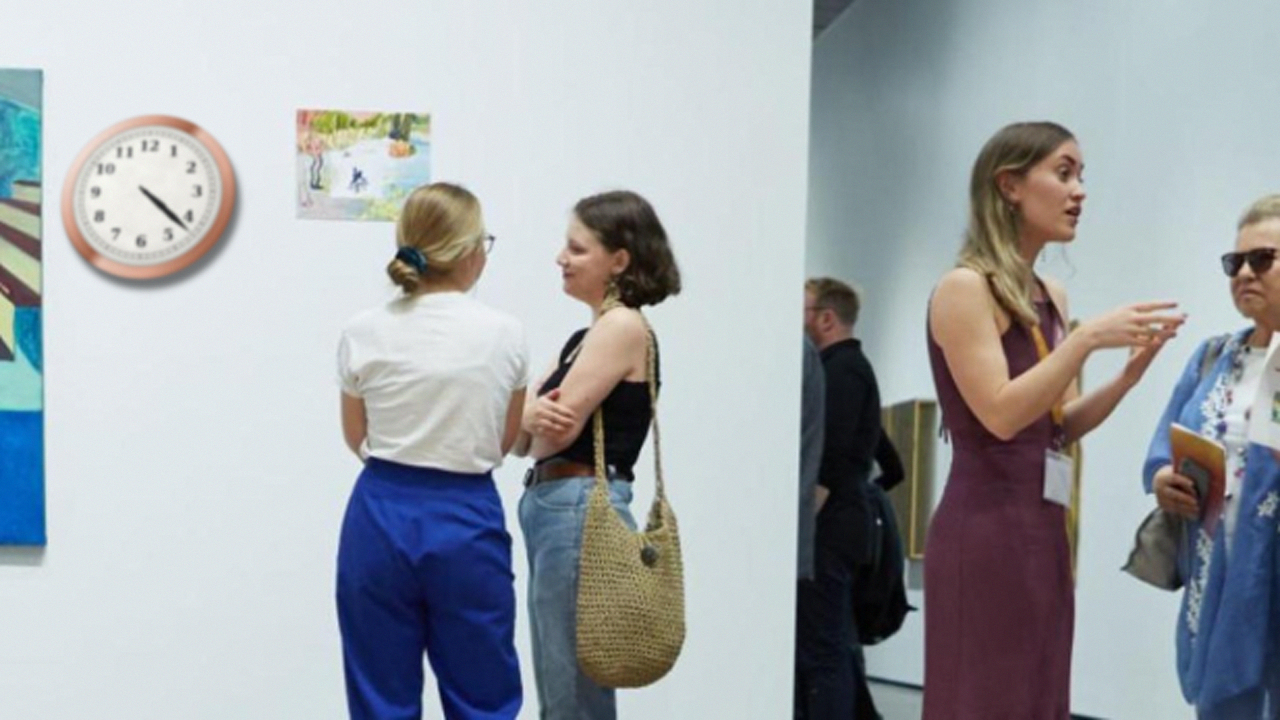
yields h=4 m=22
